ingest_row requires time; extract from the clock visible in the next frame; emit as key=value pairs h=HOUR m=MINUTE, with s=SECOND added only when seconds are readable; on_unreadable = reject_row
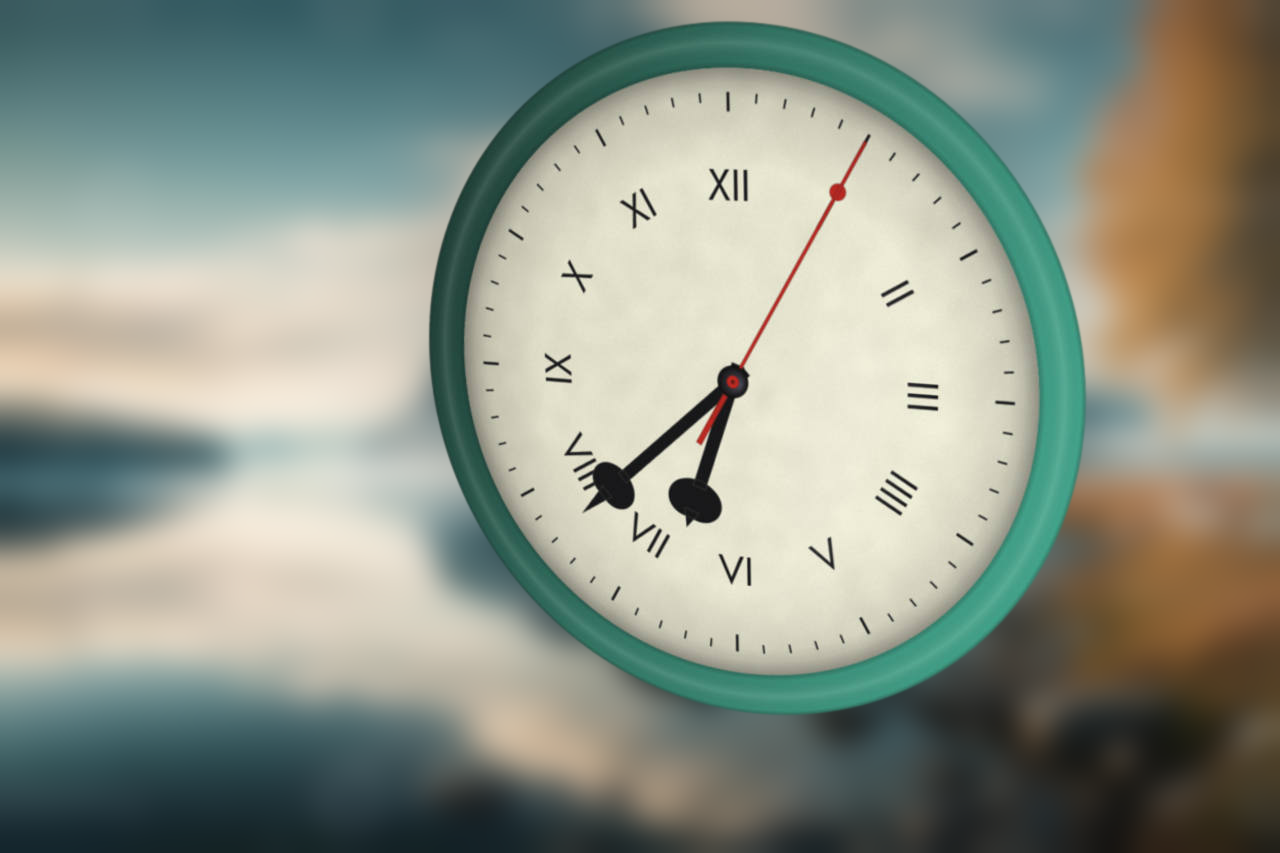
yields h=6 m=38 s=5
